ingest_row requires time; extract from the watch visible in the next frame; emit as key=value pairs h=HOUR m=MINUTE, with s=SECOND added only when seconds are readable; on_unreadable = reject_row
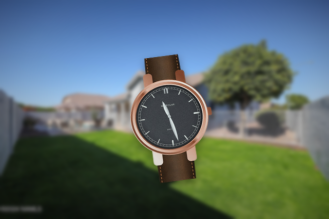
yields h=11 m=28
